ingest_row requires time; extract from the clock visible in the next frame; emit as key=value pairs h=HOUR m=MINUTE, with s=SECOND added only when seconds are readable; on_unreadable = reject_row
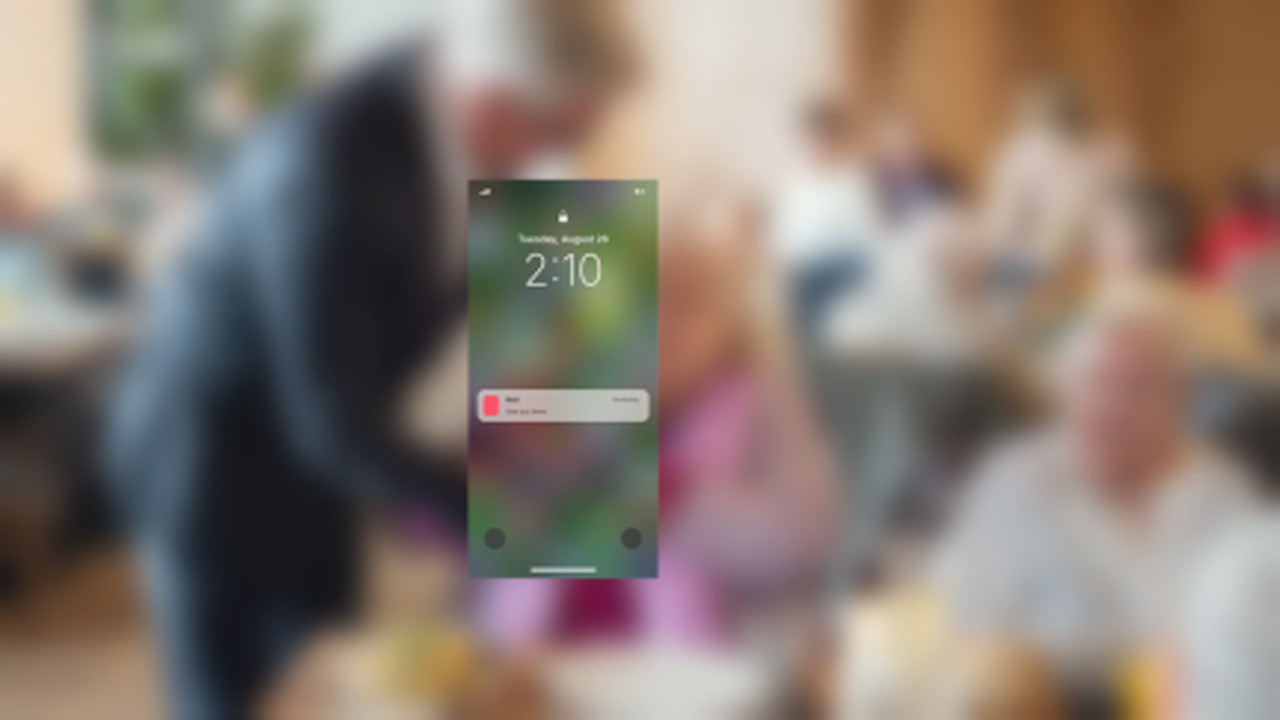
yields h=2 m=10
